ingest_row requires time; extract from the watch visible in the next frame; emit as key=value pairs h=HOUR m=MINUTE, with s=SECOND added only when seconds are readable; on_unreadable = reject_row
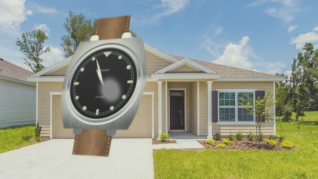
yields h=10 m=56
